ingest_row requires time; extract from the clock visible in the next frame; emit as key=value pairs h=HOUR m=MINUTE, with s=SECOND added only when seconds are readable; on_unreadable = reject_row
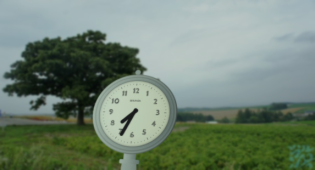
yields h=7 m=34
